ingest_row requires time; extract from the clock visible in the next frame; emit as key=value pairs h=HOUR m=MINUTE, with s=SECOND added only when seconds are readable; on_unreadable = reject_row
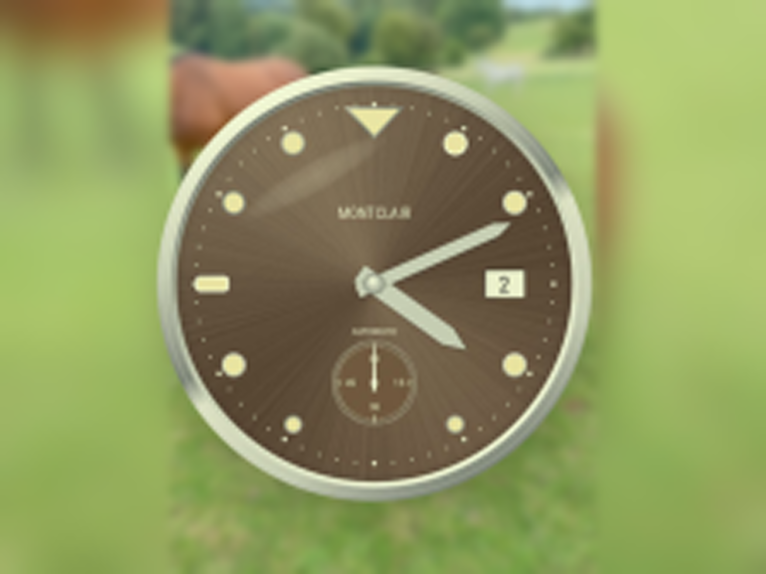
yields h=4 m=11
